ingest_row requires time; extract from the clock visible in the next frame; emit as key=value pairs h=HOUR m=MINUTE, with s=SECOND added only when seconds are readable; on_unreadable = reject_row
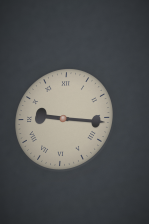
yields h=9 m=16
